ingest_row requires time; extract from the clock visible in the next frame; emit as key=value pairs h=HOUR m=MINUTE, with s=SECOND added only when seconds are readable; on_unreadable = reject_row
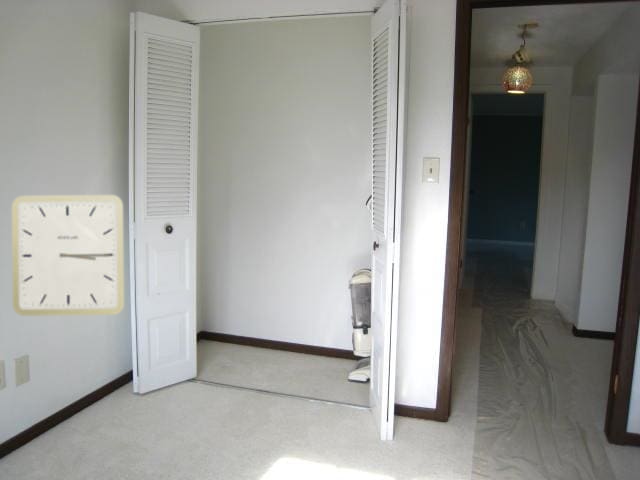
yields h=3 m=15
